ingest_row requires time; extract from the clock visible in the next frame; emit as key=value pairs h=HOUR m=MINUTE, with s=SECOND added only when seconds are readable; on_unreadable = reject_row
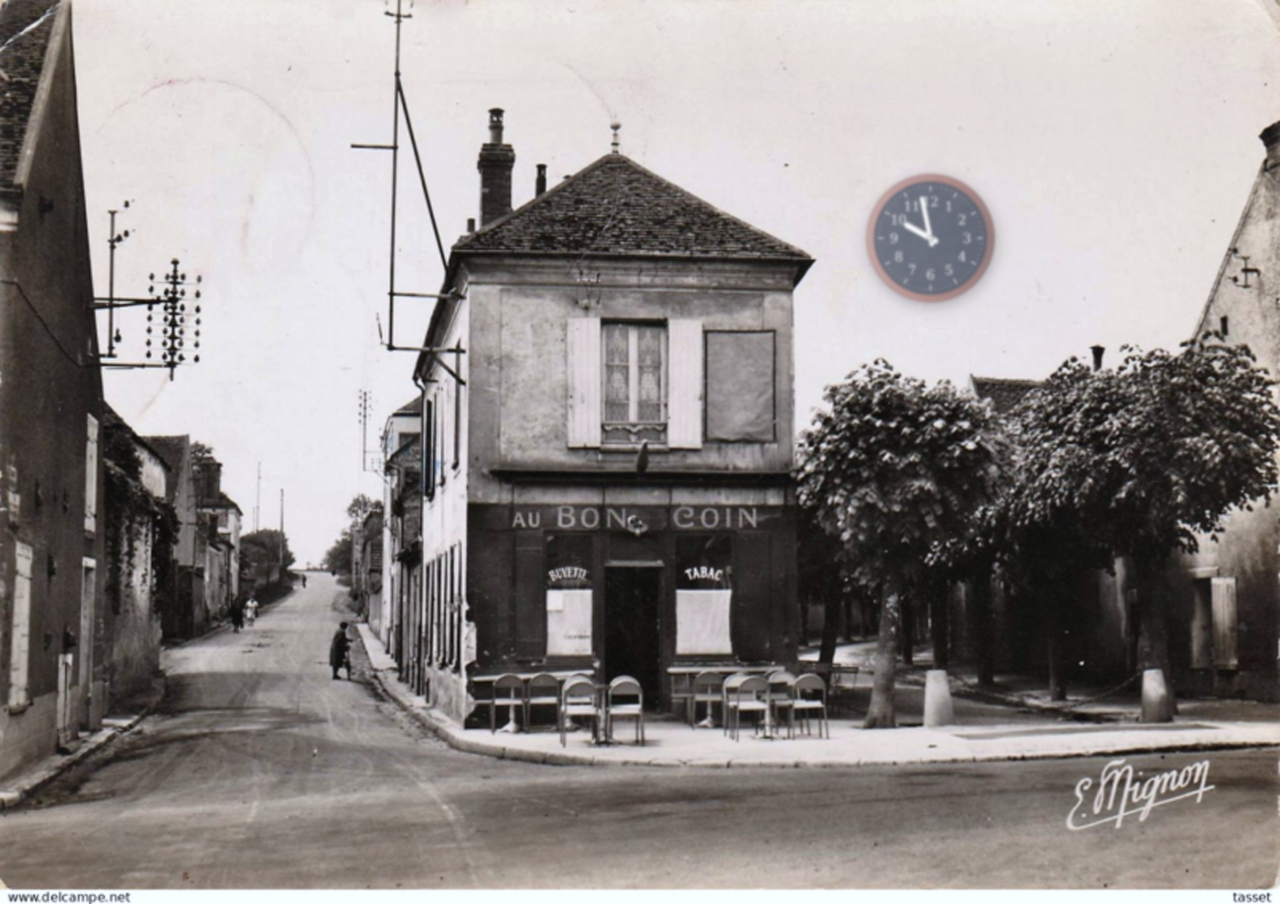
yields h=9 m=58
